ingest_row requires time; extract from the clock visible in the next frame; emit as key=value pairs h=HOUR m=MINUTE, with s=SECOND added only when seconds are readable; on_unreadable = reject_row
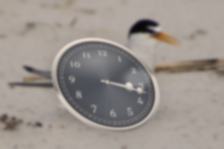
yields h=3 m=17
